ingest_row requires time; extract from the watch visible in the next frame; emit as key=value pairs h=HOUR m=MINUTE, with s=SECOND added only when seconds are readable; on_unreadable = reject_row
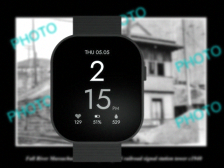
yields h=2 m=15
